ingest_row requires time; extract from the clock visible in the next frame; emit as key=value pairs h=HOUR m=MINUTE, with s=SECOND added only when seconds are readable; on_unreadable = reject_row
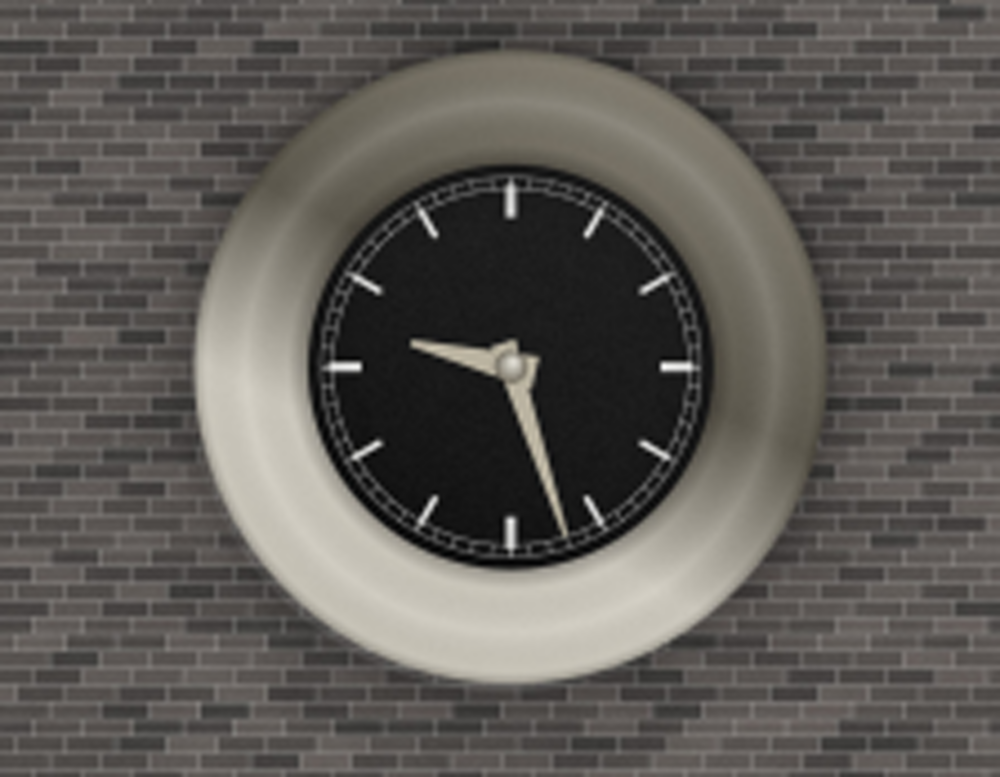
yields h=9 m=27
